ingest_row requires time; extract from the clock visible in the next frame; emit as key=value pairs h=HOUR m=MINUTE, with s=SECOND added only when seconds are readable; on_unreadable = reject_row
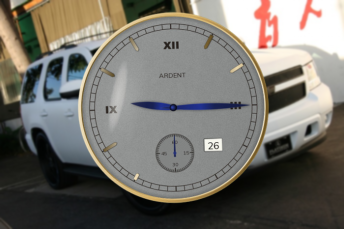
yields h=9 m=15
